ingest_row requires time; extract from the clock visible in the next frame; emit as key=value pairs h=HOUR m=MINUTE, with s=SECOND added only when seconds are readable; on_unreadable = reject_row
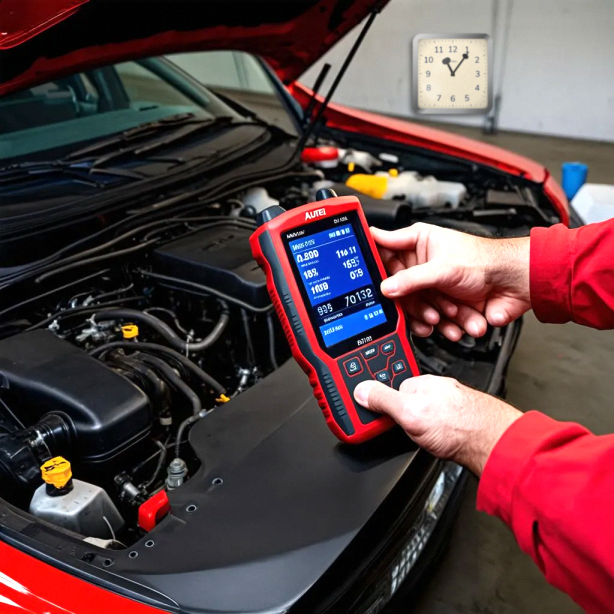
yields h=11 m=6
